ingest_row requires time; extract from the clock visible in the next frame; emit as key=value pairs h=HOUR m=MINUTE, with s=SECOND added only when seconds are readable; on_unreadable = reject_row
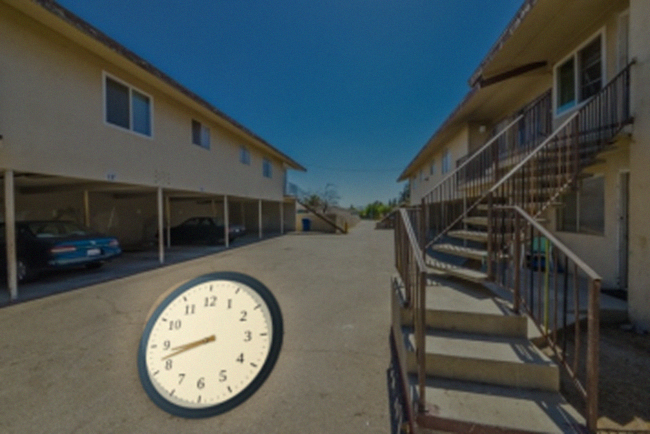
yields h=8 m=42
